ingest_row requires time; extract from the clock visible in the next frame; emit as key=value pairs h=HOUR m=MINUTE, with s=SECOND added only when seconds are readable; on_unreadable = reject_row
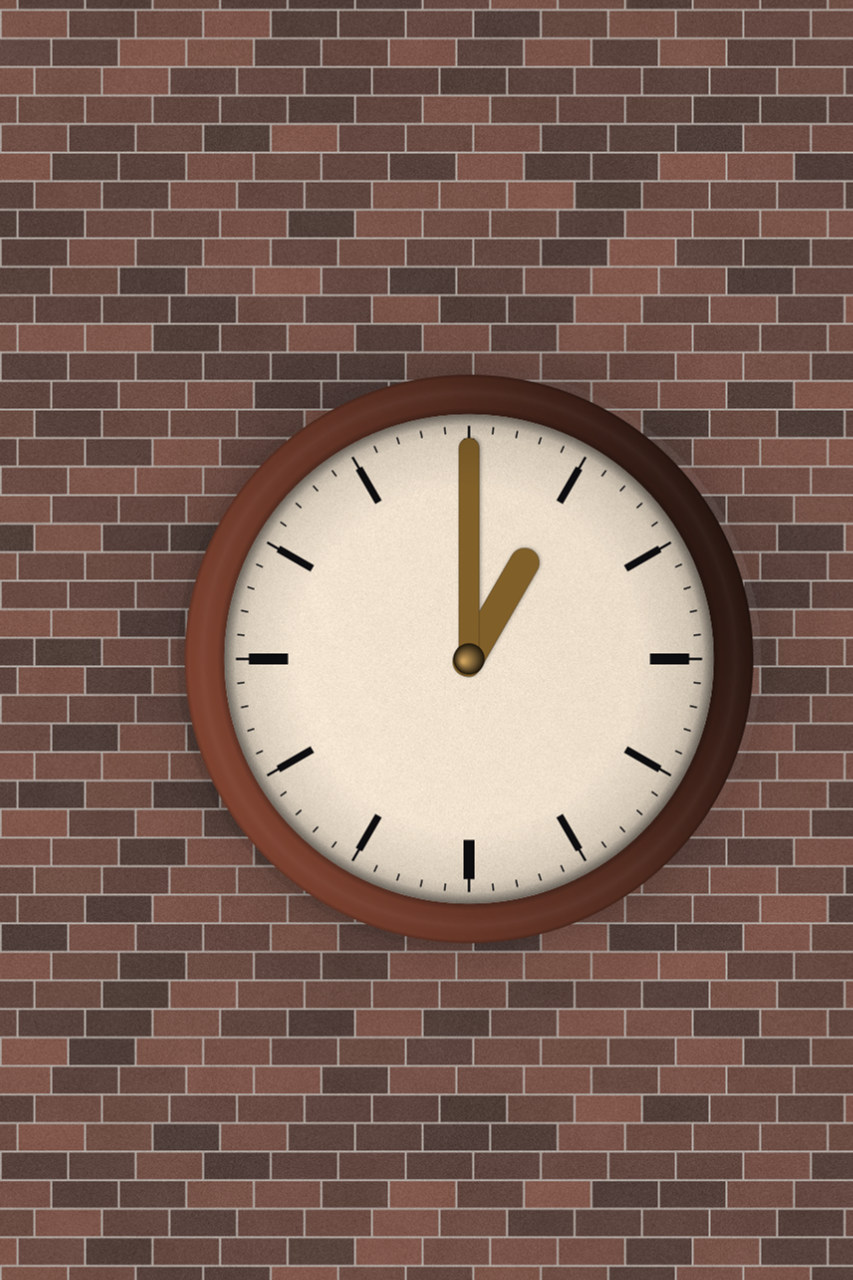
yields h=1 m=0
